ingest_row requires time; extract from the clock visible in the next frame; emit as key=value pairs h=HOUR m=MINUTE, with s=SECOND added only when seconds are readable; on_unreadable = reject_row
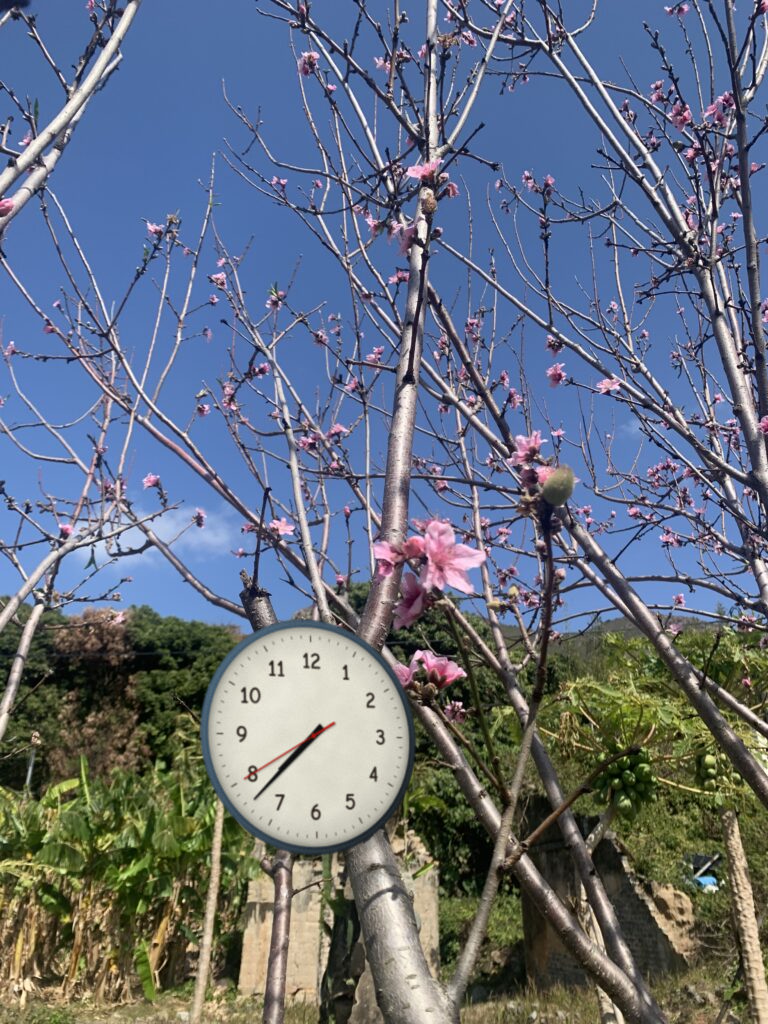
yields h=7 m=37 s=40
